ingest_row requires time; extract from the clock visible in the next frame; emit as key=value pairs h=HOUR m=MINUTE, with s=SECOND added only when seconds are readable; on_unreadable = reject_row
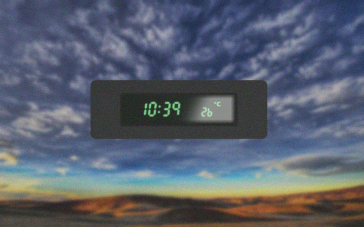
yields h=10 m=39
